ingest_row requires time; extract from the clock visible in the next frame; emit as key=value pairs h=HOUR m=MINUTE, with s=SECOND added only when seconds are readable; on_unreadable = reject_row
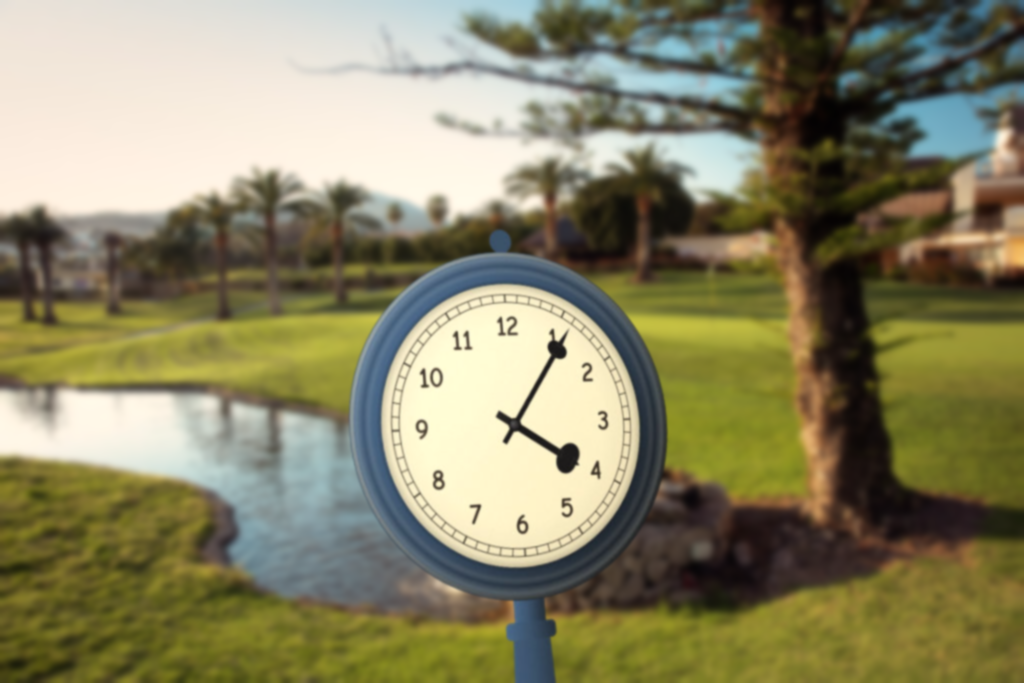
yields h=4 m=6
